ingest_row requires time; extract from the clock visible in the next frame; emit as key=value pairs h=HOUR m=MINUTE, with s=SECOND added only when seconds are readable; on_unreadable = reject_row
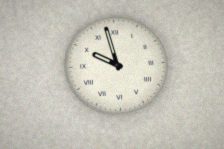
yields h=9 m=58
